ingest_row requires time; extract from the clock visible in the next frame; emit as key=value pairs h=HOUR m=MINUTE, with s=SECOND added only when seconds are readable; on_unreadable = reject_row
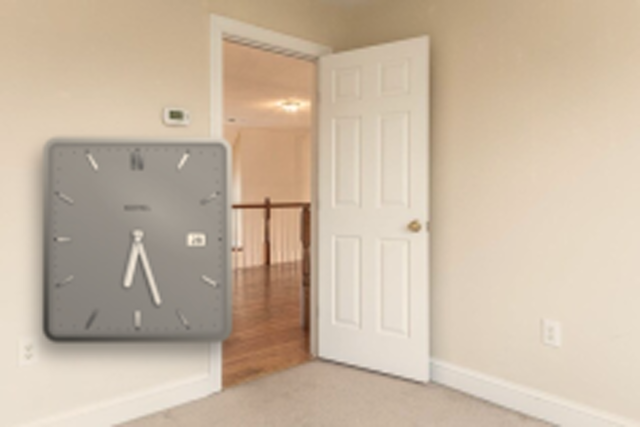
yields h=6 m=27
